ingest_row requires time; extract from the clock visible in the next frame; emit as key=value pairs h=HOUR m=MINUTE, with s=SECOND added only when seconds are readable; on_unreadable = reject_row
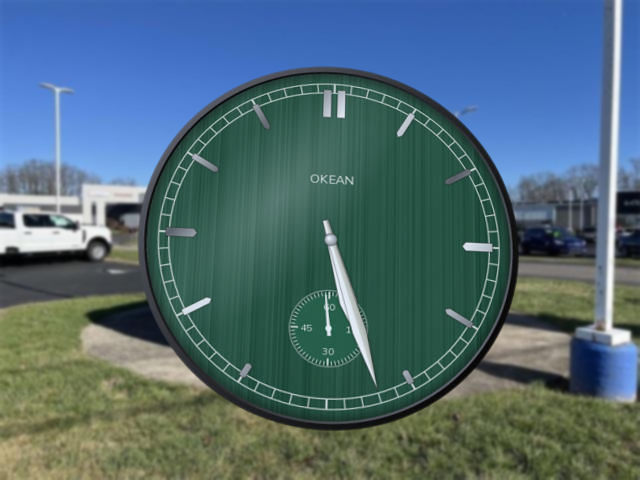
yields h=5 m=26 s=59
